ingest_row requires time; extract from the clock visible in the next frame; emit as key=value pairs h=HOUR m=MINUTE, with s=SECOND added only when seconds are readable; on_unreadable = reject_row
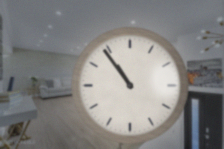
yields h=10 m=54
